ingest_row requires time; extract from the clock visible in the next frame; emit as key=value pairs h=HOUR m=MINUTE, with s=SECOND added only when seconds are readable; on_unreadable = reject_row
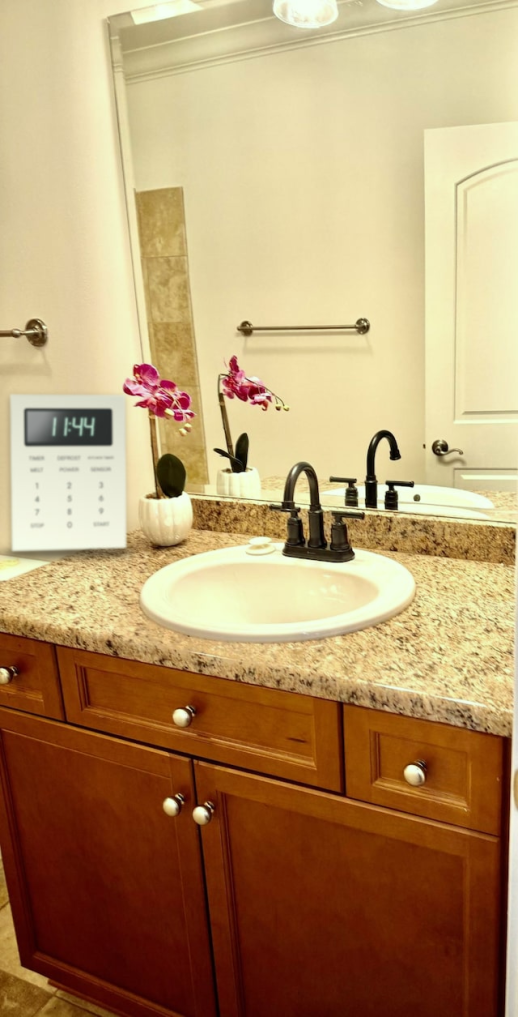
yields h=11 m=44
